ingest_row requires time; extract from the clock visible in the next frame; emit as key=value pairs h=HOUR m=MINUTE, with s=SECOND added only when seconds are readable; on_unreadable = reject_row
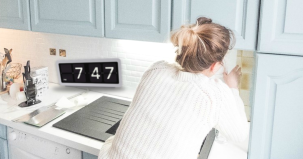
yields h=7 m=47
